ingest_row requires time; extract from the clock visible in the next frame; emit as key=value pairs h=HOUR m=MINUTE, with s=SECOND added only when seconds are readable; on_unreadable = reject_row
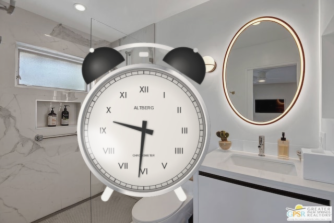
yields h=9 m=31
